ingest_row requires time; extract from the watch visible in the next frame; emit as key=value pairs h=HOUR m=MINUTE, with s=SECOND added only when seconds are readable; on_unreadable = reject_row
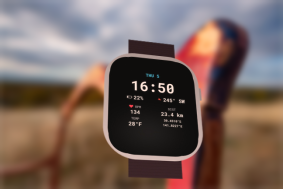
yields h=16 m=50
